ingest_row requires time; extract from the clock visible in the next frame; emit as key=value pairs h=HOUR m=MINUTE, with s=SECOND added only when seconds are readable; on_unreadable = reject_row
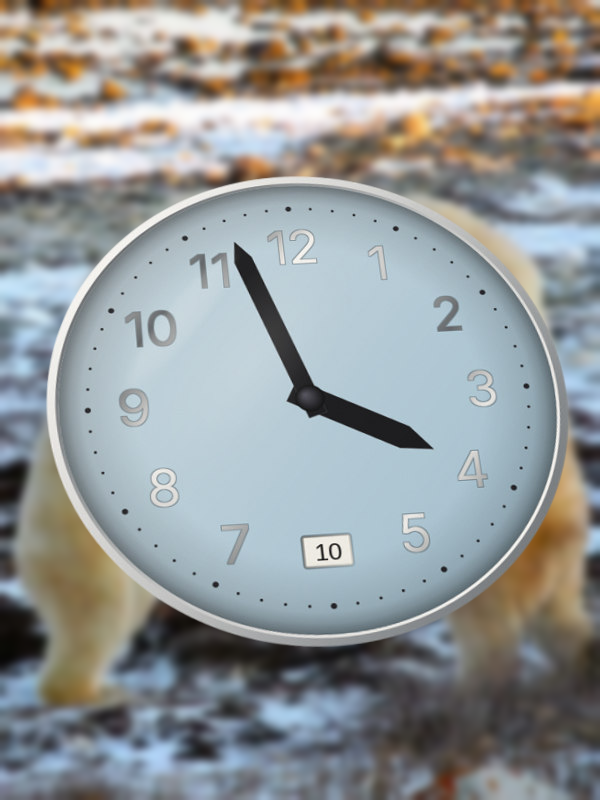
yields h=3 m=57
